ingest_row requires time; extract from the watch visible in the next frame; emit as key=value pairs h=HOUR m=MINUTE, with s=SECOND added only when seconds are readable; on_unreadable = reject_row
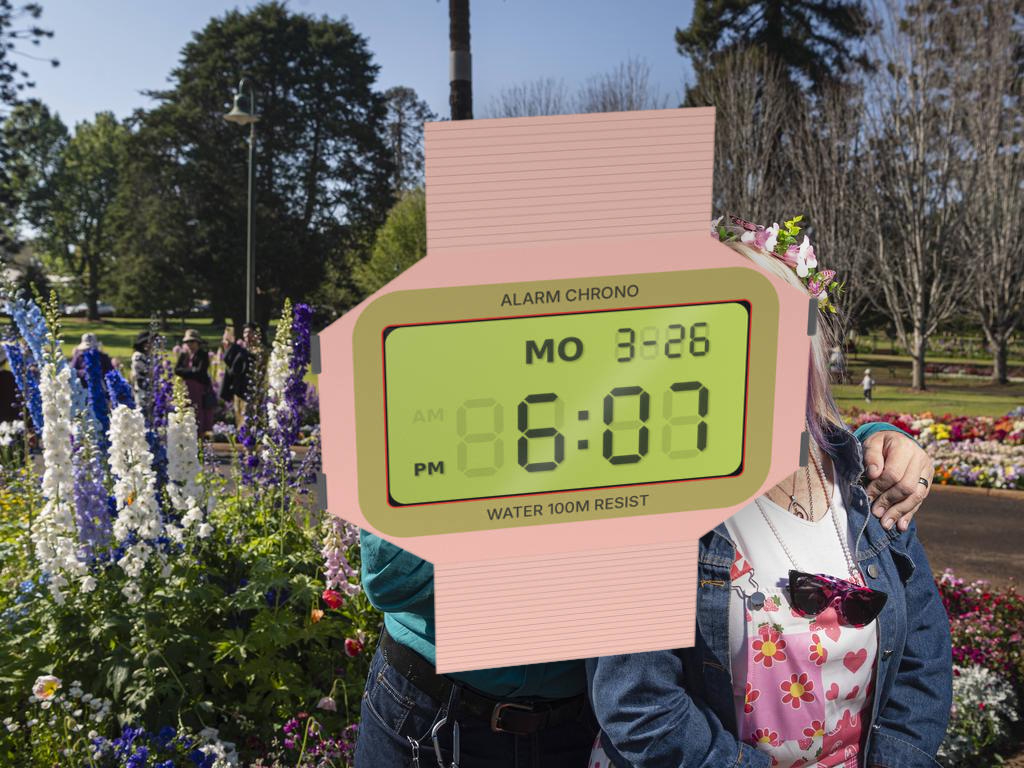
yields h=6 m=7
